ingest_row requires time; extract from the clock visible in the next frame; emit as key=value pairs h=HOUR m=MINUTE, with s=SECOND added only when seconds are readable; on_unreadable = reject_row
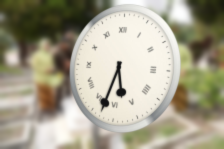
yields h=5 m=33
